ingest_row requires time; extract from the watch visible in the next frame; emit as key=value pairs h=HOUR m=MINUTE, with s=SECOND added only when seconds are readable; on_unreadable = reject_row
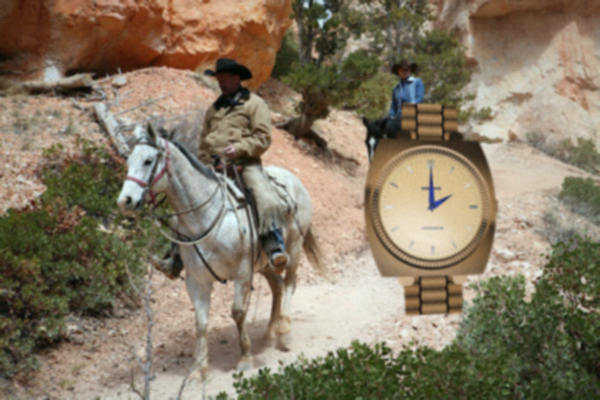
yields h=2 m=0
